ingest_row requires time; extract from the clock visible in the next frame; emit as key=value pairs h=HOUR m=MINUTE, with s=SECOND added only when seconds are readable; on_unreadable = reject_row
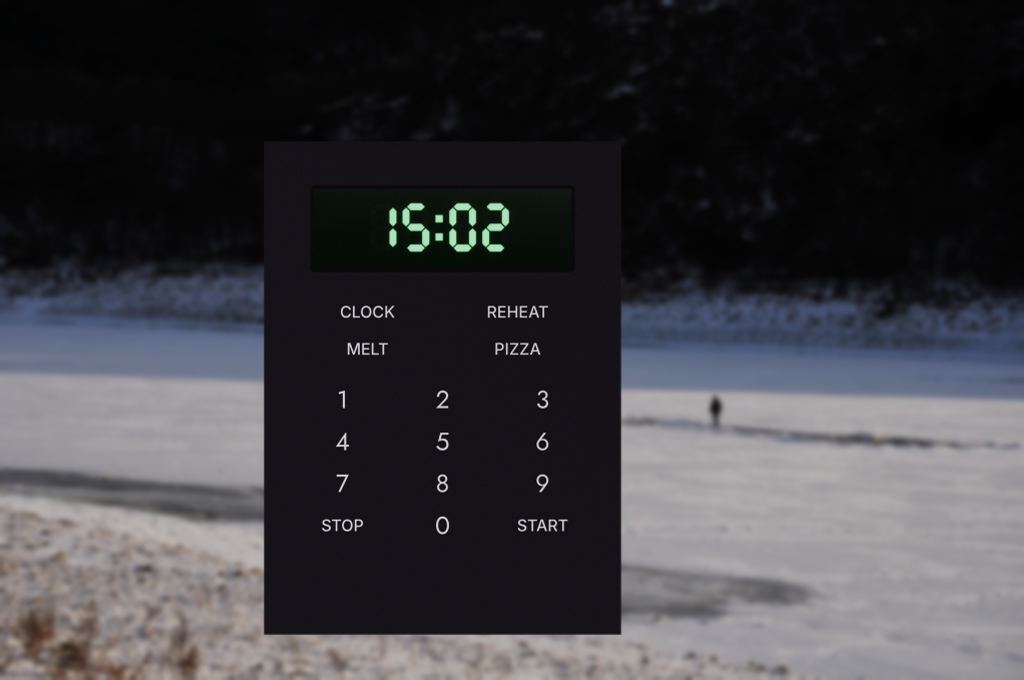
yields h=15 m=2
